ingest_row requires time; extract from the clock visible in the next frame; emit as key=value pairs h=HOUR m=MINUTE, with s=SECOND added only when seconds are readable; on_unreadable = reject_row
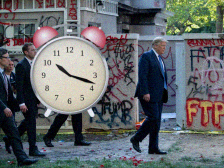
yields h=10 m=18
